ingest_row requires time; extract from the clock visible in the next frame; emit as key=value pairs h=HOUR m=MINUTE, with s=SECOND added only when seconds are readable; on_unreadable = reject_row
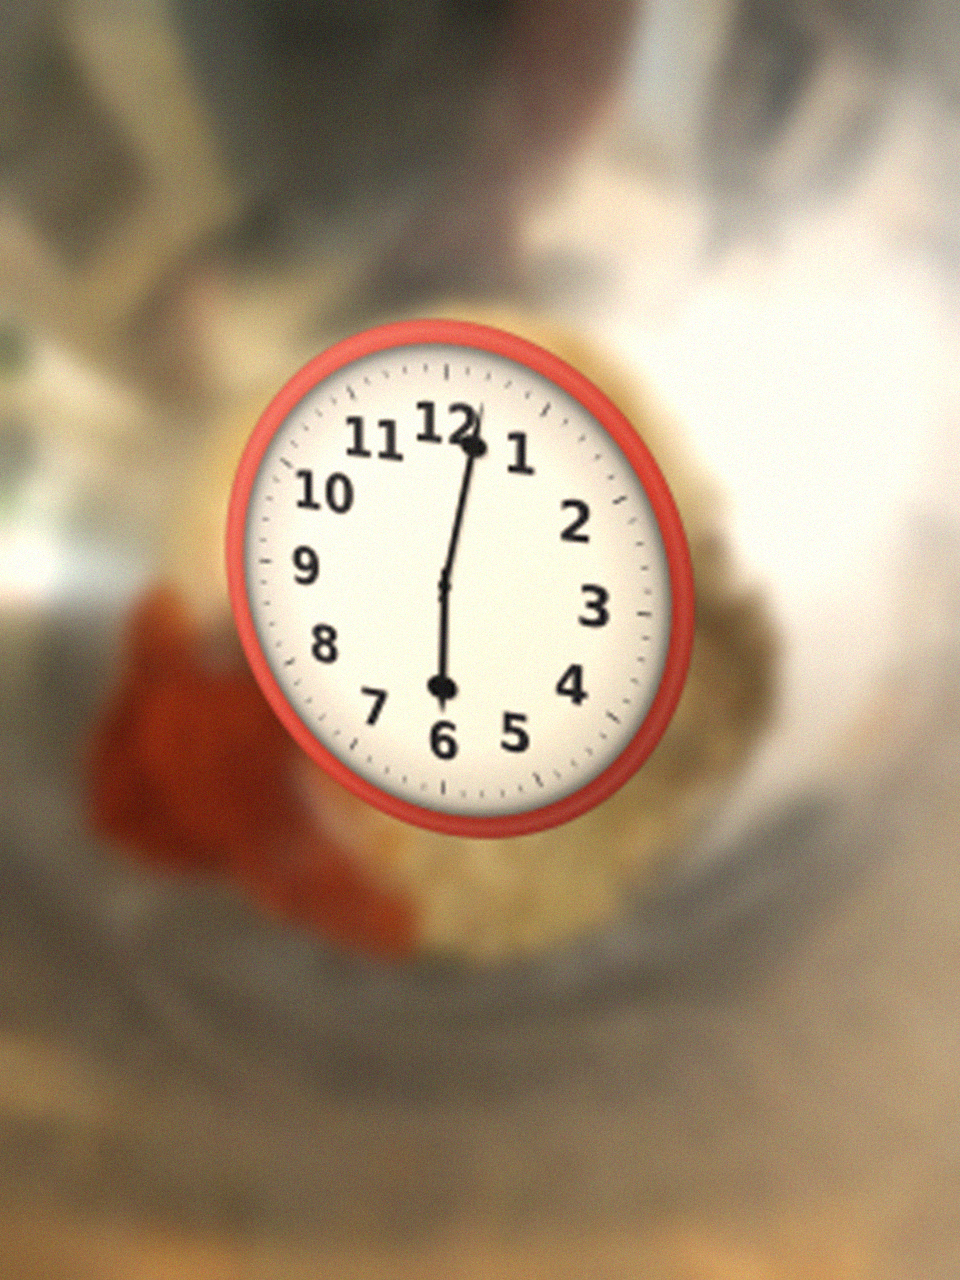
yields h=6 m=2
